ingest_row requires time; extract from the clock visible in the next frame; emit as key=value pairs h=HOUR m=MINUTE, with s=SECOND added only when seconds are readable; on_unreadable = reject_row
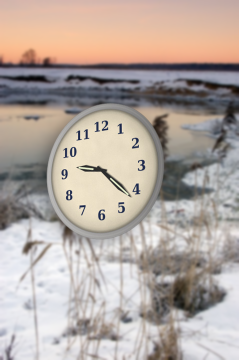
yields h=9 m=22
